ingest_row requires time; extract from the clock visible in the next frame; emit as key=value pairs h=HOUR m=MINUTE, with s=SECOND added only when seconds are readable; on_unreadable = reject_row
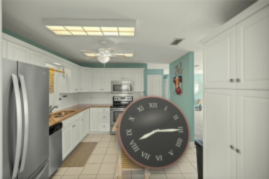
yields h=8 m=15
